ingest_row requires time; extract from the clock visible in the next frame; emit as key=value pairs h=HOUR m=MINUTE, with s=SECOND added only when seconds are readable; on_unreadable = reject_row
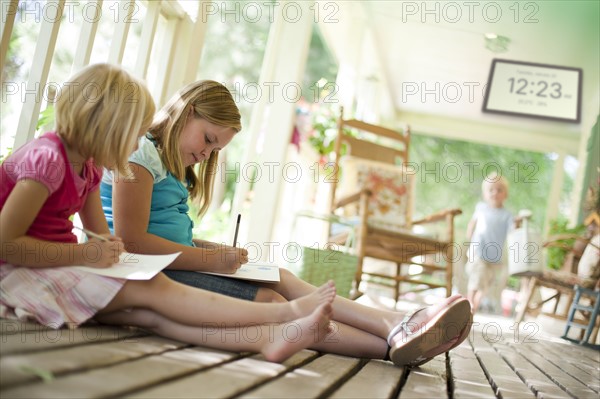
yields h=12 m=23
